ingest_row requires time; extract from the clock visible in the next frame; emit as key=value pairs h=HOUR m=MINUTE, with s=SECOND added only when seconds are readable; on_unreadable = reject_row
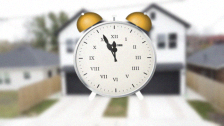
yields h=11 m=56
